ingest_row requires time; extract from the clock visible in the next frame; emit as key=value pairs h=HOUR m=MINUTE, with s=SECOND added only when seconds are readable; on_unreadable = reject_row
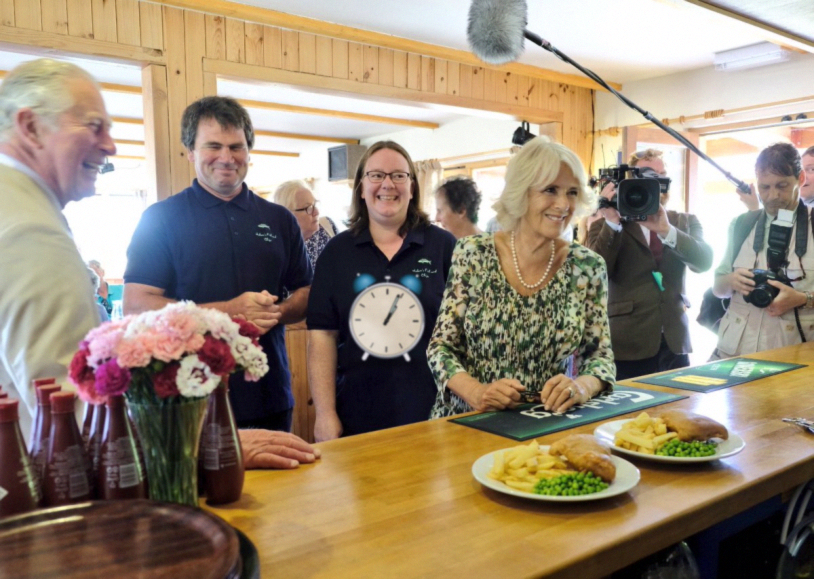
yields h=1 m=4
